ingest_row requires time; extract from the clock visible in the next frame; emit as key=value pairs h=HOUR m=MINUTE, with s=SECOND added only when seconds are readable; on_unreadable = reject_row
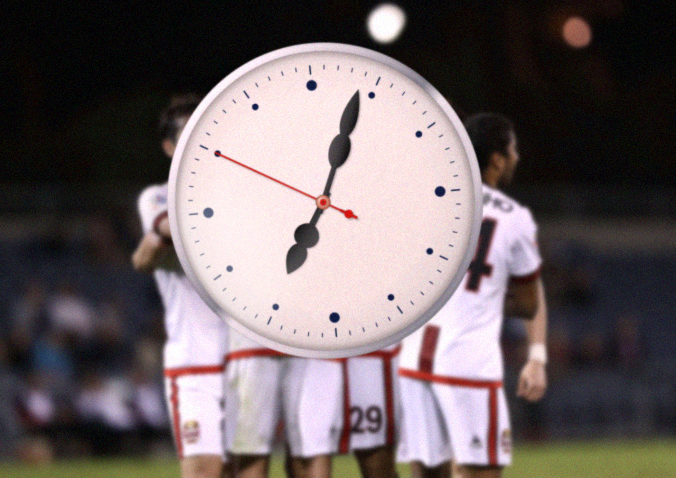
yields h=7 m=3 s=50
